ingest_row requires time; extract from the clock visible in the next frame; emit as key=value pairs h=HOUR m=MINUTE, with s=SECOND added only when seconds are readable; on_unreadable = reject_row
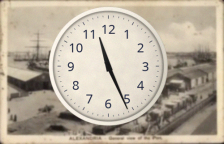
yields h=11 m=26
